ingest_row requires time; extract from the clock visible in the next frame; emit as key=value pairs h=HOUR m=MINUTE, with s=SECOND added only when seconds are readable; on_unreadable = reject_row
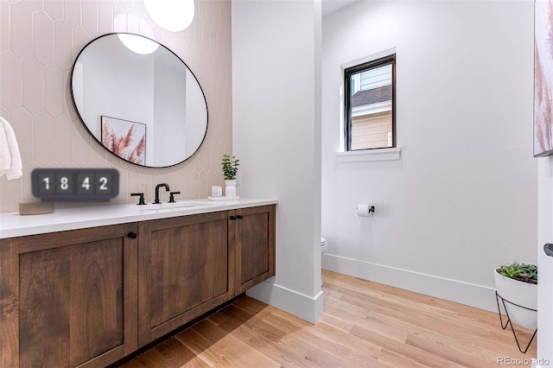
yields h=18 m=42
